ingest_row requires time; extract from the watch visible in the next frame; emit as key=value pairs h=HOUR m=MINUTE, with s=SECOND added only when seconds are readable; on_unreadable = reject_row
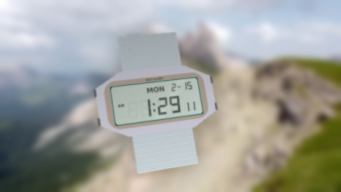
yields h=1 m=29
